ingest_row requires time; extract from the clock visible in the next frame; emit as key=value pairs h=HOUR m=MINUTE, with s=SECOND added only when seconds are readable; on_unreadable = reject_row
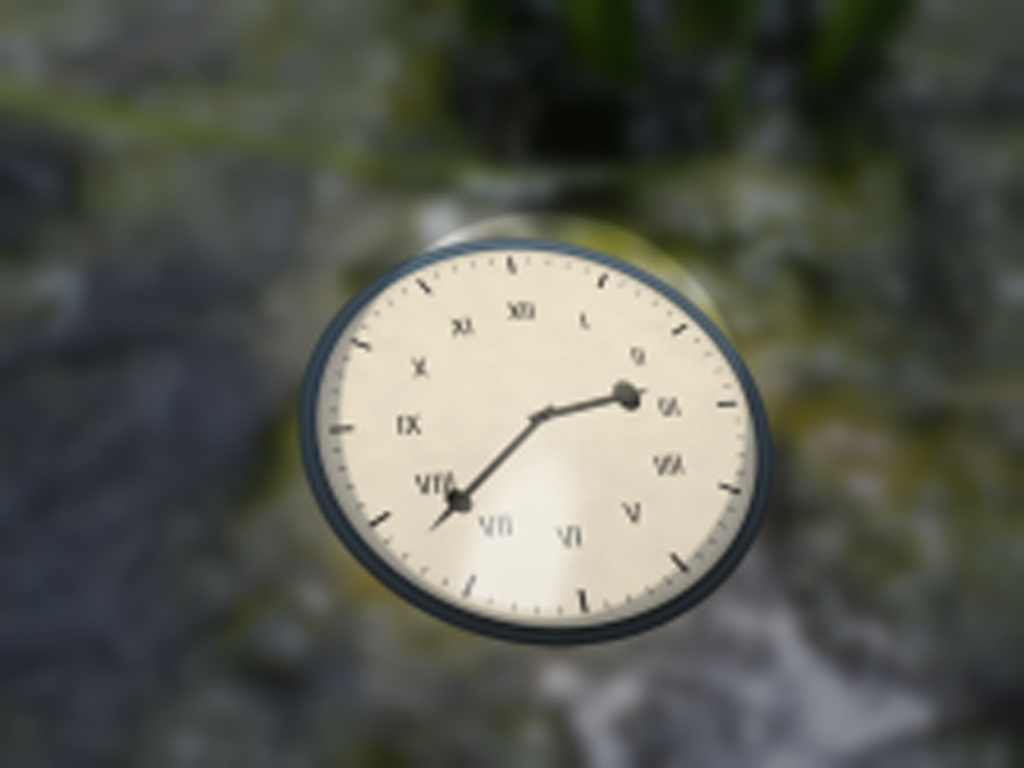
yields h=2 m=38
